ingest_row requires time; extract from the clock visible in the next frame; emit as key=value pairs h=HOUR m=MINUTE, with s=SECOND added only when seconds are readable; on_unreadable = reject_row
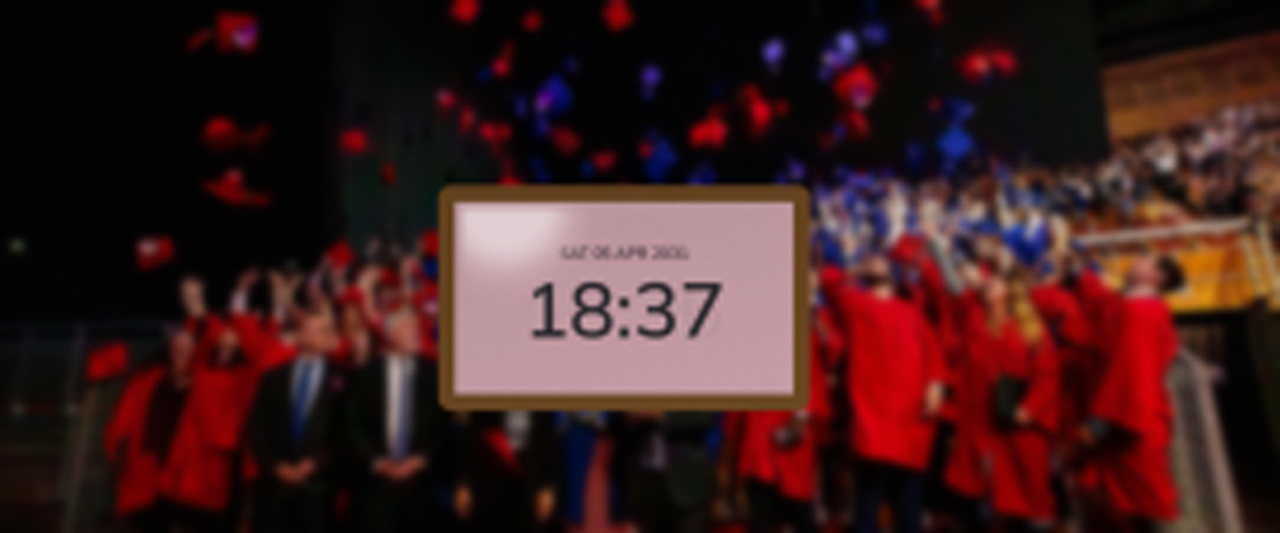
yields h=18 m=37
